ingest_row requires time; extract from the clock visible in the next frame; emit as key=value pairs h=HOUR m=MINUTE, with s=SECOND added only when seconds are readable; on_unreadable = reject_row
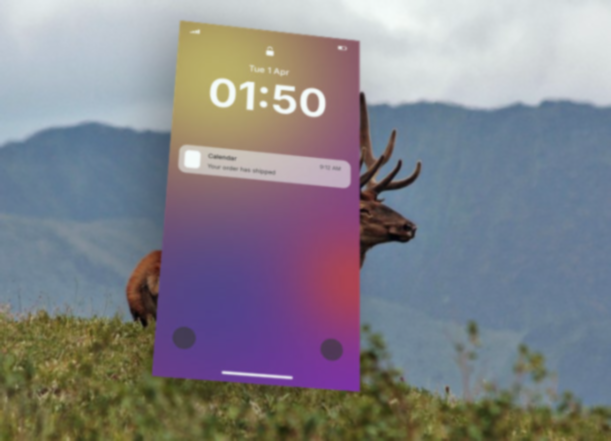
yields h=1 m=50
